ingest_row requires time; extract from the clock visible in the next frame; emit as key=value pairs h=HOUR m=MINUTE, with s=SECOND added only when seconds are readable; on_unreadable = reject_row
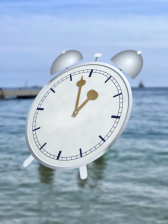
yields h=12 m=58
